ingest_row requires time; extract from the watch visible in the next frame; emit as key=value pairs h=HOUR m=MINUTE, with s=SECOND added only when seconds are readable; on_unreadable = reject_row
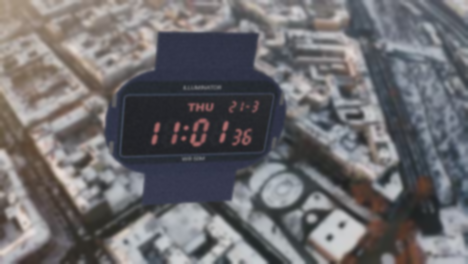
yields h=11 m=1 s=36
